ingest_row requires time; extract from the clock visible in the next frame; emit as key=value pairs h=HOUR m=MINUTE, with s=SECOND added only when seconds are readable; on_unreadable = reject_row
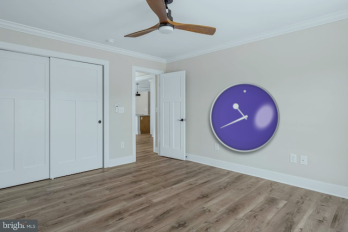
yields h=10 m=41
